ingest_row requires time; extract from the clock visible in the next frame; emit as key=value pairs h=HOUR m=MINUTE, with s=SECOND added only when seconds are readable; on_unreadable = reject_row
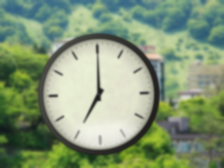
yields h=7 m=0
